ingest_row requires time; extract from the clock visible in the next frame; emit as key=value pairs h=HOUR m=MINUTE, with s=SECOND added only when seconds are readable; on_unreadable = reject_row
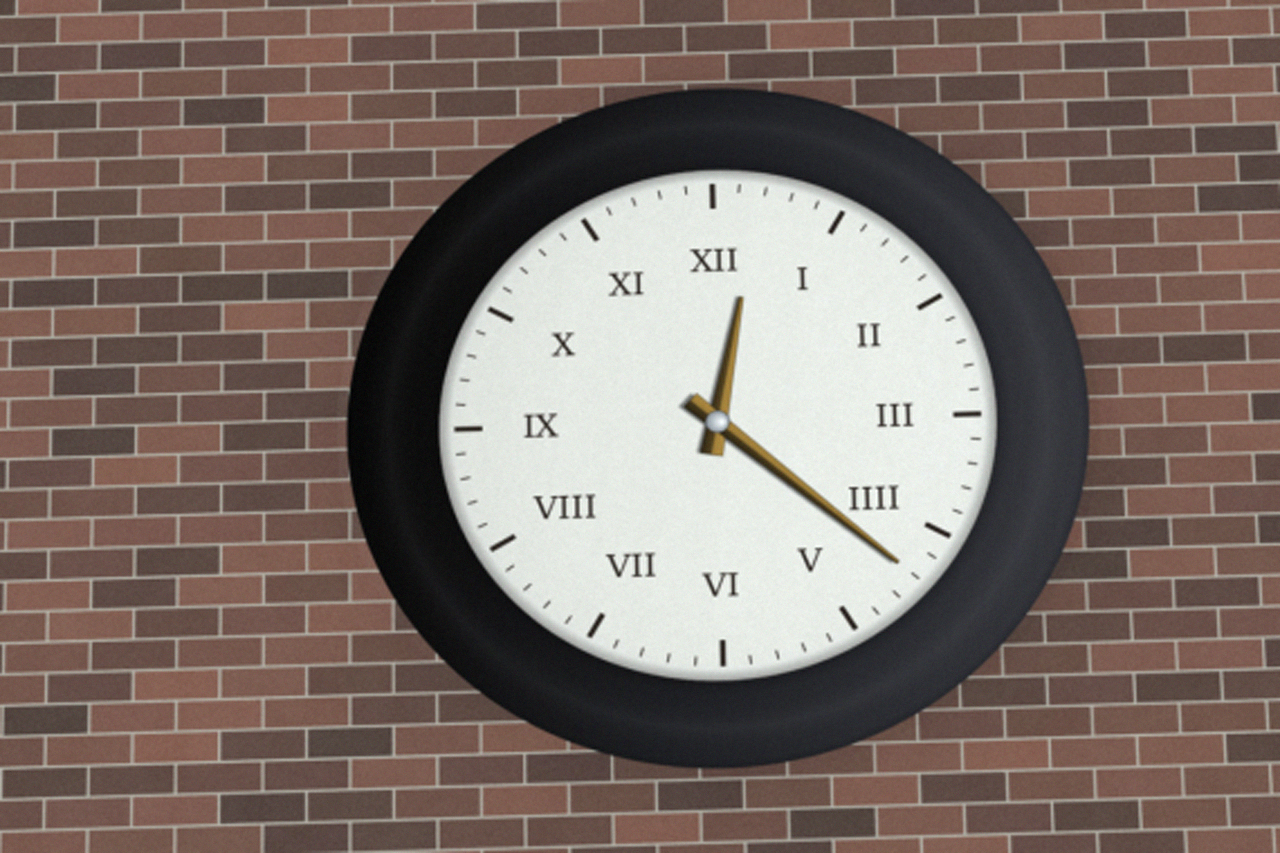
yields h=12 m=22
